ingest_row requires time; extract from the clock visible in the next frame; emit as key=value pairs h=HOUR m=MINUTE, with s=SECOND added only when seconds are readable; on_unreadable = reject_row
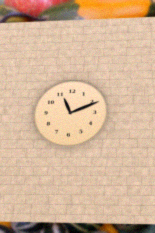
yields h=11 m=11
